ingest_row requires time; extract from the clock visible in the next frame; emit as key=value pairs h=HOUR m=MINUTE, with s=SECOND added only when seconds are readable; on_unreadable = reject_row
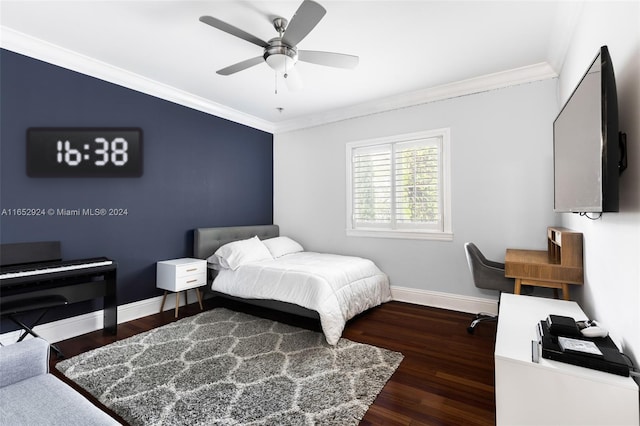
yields h=16 m=38
